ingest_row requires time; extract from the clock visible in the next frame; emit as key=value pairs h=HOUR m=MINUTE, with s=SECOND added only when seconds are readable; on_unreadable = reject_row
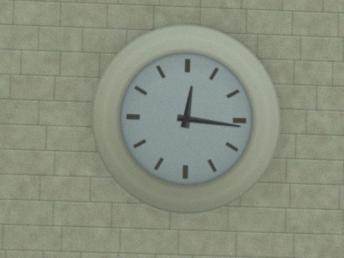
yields h=12 m=16
